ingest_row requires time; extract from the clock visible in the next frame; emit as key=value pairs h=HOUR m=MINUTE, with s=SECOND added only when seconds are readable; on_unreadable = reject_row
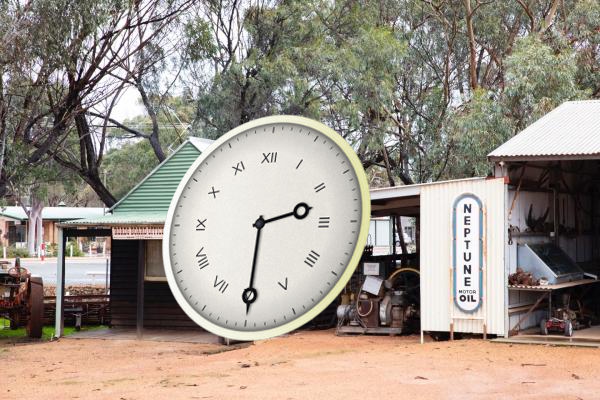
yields h=2 m=30
